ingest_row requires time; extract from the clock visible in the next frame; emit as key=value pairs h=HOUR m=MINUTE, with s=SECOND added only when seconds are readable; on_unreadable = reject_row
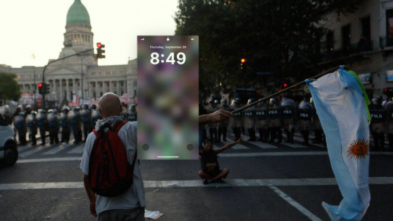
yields h=8 m=49
